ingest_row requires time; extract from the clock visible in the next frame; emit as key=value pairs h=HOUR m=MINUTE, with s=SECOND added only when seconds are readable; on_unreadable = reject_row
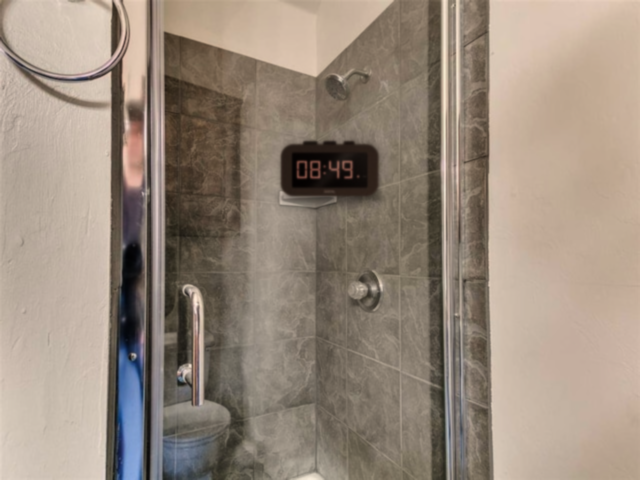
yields h=8 m=49
